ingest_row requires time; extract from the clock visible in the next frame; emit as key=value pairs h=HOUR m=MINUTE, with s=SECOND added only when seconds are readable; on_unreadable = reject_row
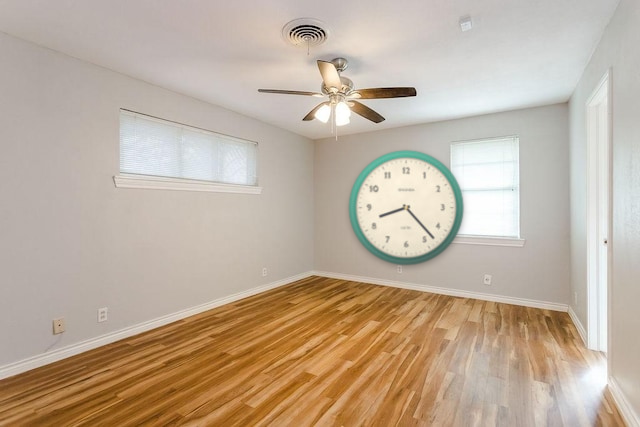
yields h=8 m=23
